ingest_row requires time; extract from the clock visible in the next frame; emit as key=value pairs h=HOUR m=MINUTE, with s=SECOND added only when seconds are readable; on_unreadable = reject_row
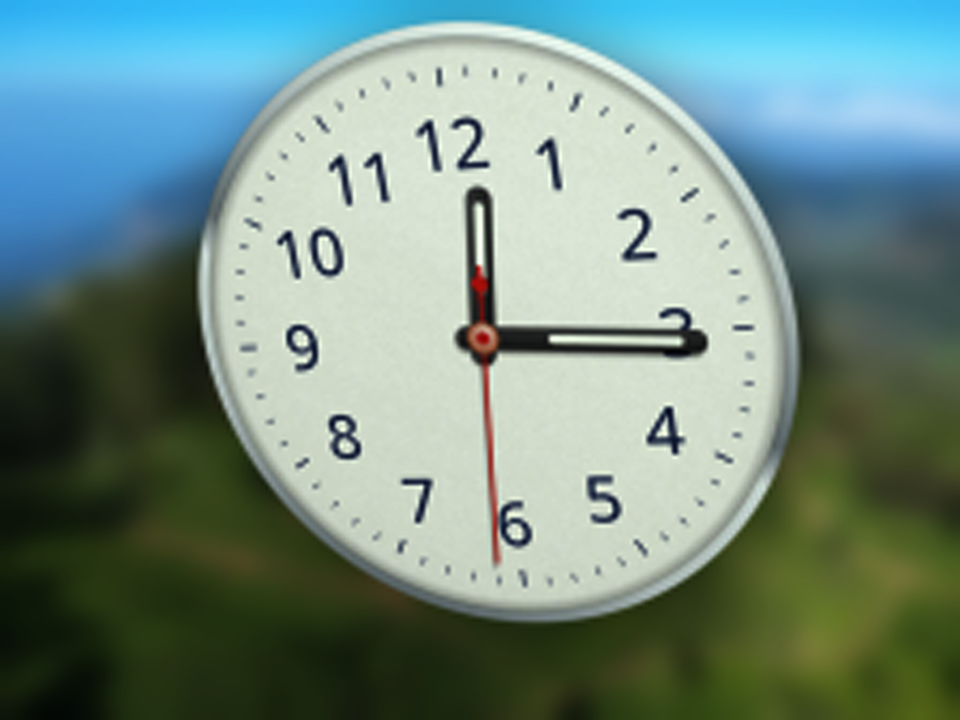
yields h=12 m=15 s=31
